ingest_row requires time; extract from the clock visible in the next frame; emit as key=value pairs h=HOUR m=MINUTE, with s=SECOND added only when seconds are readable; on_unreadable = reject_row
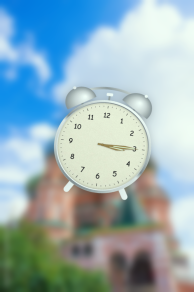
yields h=3 m=15
